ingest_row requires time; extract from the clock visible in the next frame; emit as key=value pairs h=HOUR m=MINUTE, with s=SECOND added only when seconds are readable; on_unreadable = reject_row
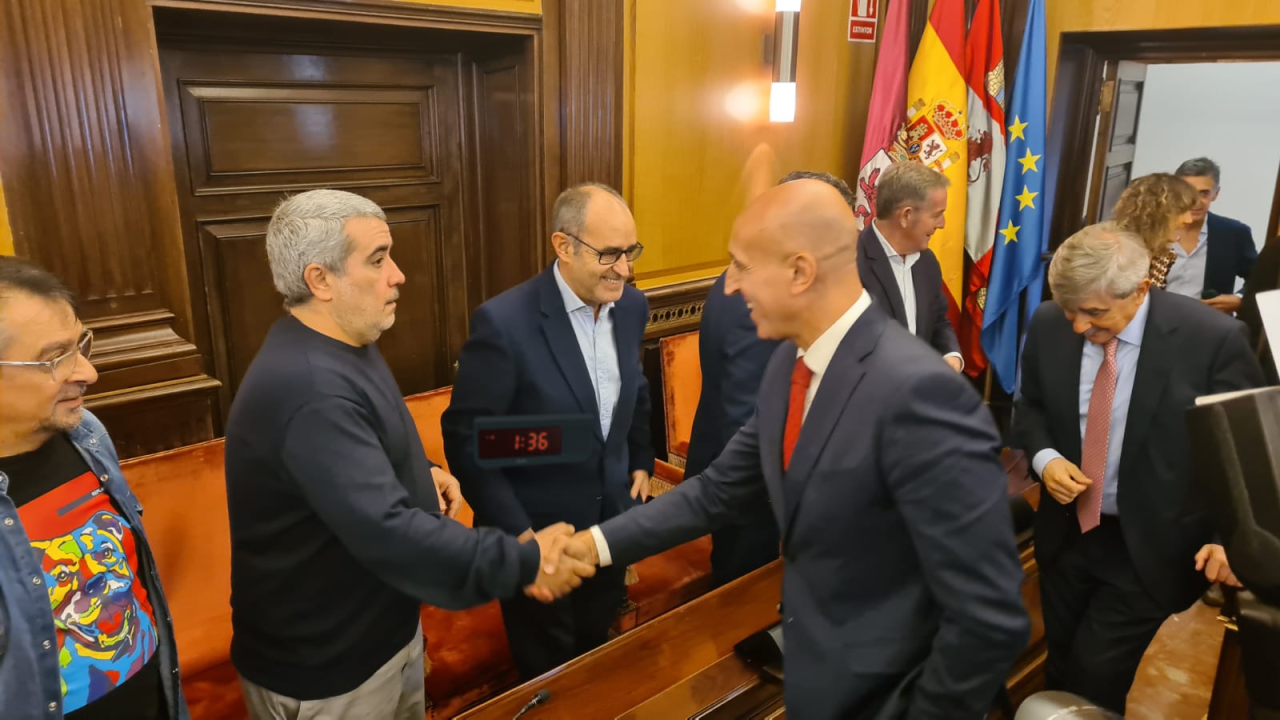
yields h=1 m=36
